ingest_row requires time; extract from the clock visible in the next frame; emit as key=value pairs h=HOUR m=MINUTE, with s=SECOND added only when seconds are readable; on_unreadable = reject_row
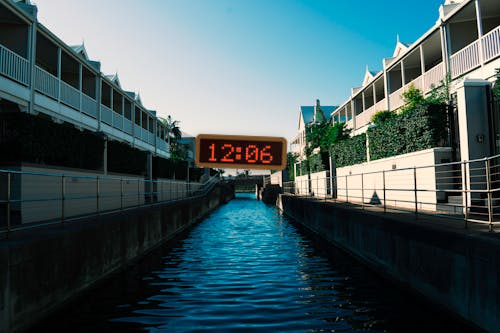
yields h=12 m=6
